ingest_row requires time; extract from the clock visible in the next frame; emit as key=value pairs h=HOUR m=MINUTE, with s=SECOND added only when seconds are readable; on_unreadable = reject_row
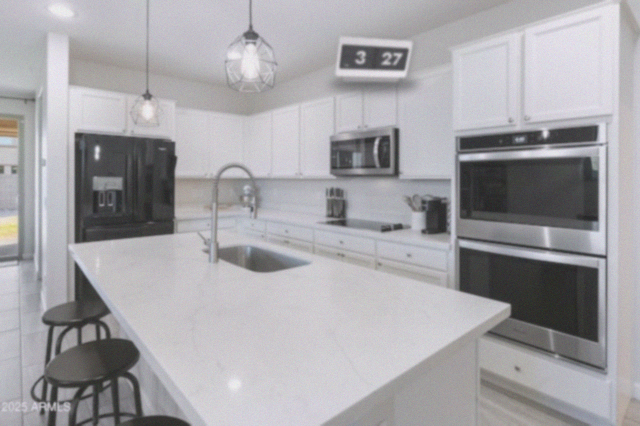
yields h=3 m=27
